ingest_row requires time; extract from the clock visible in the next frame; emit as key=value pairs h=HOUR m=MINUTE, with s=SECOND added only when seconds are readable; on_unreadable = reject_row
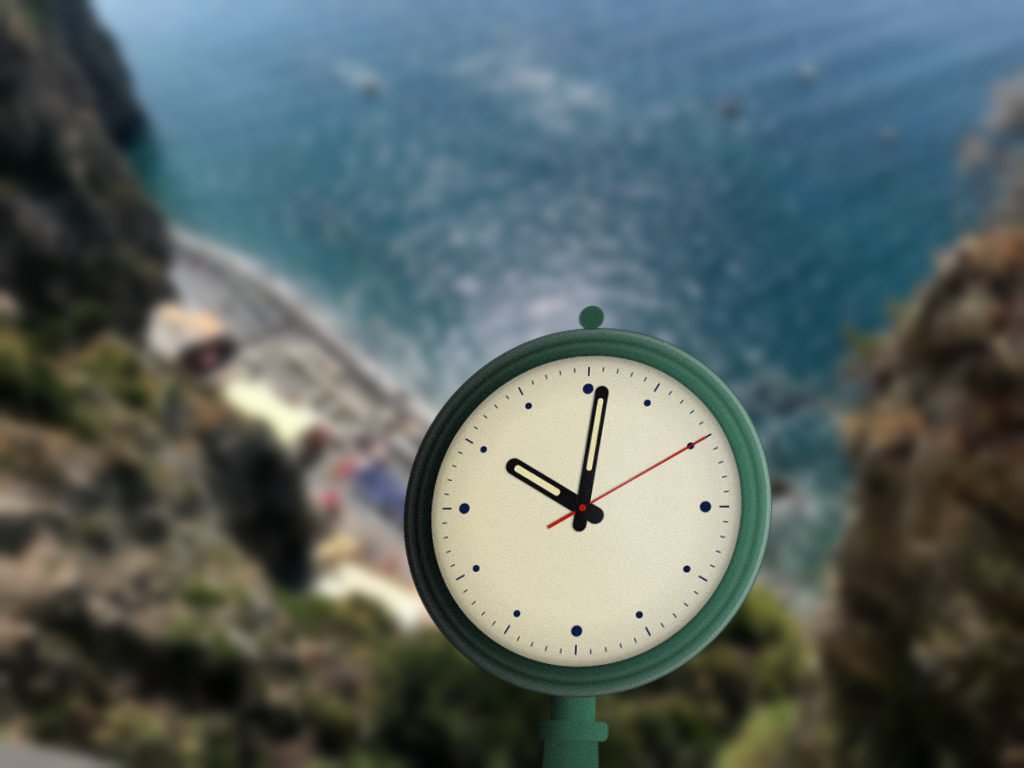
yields h=10 m=1 s=10
